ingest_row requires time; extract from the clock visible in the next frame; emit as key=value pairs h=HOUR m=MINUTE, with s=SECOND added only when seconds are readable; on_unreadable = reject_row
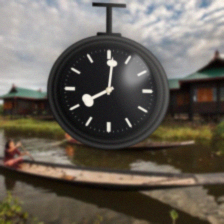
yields h=8 m=1
